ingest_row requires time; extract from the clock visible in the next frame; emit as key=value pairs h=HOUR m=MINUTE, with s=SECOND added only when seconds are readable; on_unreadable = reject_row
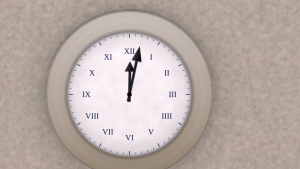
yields h=12 m=2
